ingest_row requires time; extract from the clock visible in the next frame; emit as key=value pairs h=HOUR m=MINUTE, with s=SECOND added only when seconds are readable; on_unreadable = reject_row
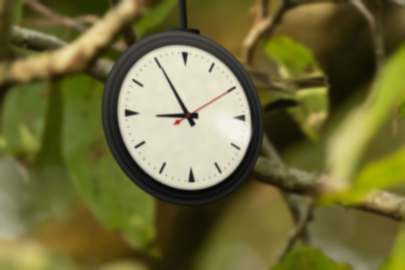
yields h=8 m=55 s=10
